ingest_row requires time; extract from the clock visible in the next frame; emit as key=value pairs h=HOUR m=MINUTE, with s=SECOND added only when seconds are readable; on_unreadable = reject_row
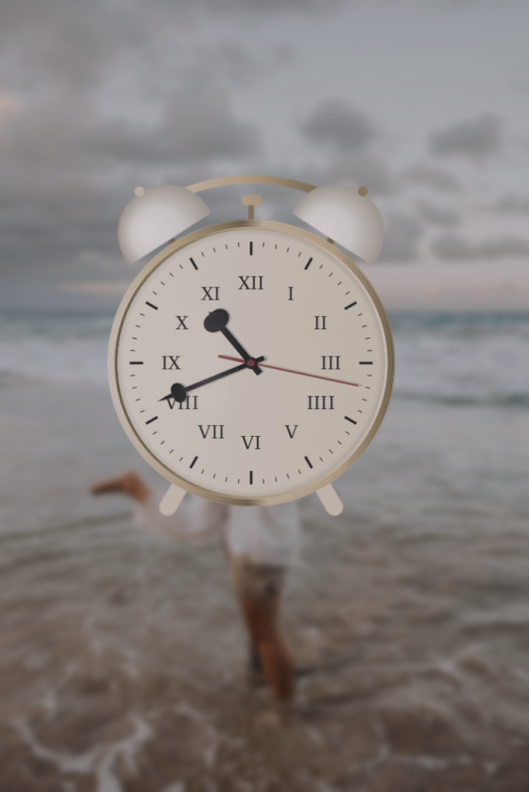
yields h=10 m=41 s=17
